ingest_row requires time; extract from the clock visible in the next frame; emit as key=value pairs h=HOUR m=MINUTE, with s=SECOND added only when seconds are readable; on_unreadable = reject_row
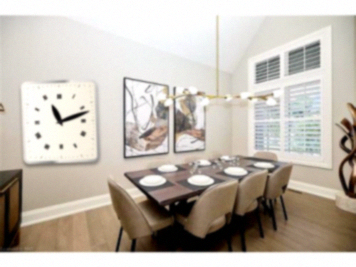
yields h=11 m=12
